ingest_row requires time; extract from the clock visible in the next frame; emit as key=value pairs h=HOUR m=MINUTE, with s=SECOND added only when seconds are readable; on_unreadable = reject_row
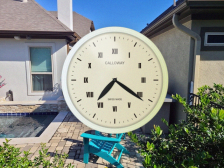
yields h=7 m=21
